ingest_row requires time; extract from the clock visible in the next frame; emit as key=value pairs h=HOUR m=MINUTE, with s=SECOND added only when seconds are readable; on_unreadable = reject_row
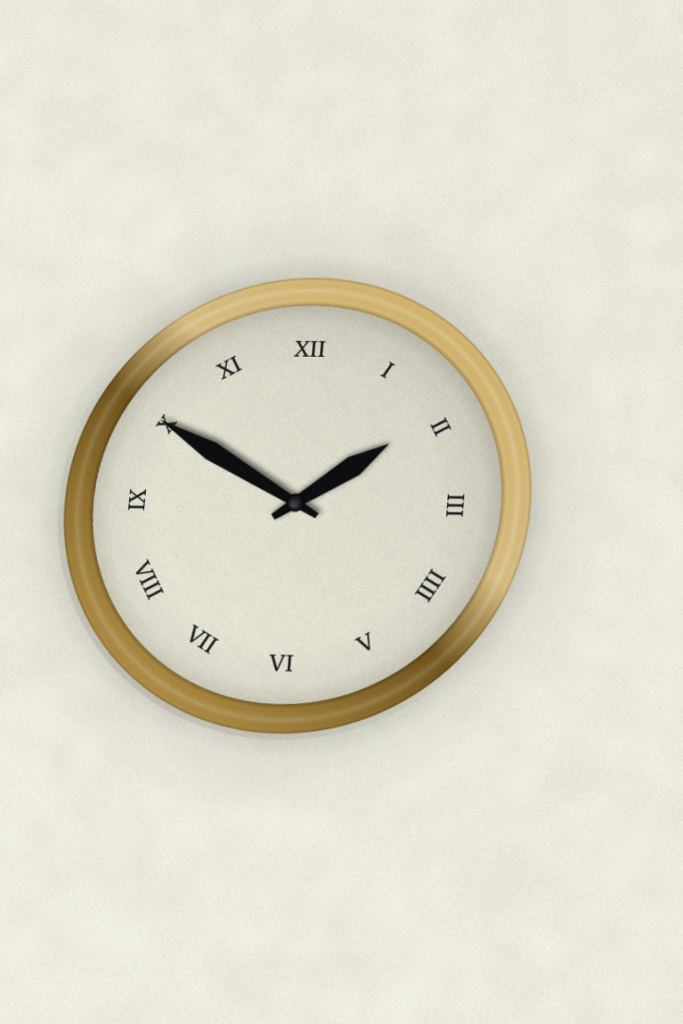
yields h=1 m=50
